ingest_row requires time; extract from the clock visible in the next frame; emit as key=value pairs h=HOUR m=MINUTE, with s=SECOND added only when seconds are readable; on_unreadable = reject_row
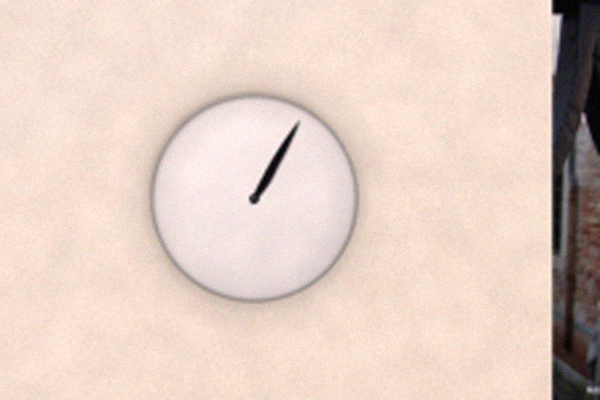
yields h=1 m=5
